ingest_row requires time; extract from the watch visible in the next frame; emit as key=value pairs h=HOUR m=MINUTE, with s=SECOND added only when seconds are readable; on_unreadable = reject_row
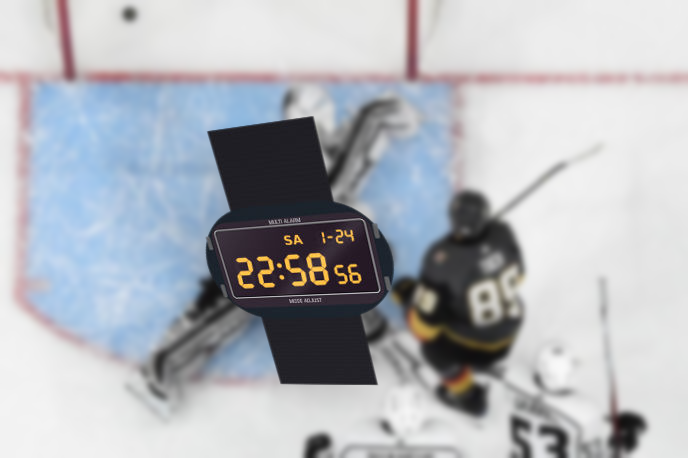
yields h=22 m=58 s=56
